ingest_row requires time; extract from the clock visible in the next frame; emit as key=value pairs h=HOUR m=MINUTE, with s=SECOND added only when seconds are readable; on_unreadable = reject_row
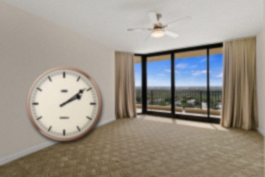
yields h=2 m=9
